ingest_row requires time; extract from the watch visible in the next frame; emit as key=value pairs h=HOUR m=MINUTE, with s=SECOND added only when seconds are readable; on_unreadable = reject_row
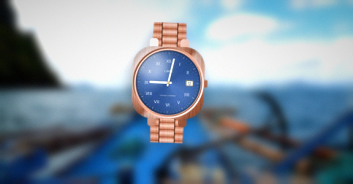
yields h=9 m=2
